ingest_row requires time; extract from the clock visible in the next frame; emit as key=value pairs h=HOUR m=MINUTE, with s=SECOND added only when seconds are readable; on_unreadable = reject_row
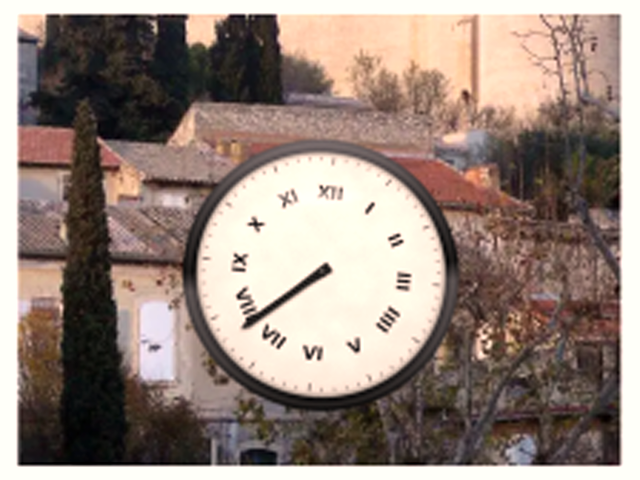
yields h=7 m=38
